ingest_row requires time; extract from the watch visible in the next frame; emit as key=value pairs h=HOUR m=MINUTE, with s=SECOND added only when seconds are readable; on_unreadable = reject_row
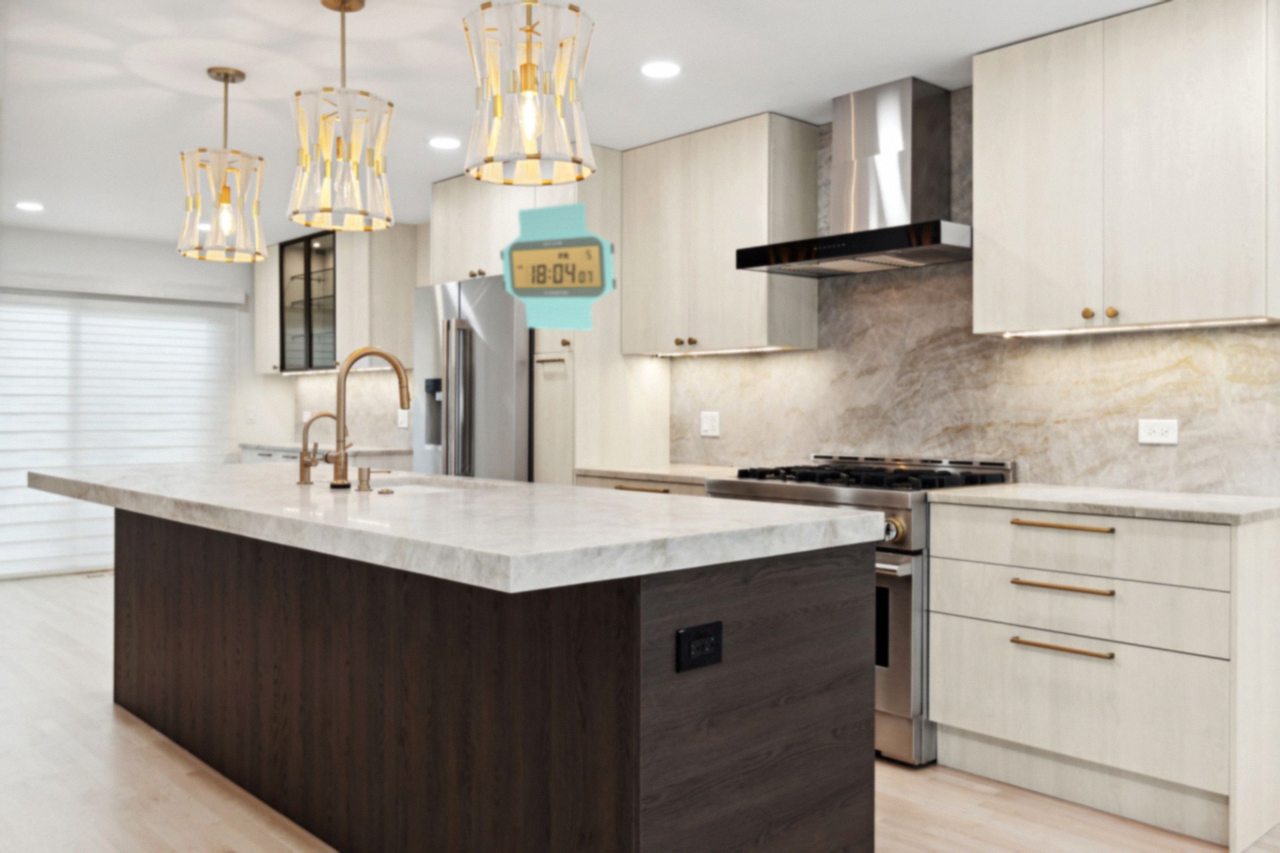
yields h=18 m=4
